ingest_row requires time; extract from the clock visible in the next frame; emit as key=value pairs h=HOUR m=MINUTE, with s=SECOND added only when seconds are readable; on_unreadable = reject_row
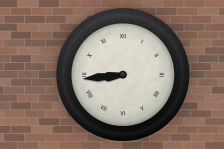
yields h=8 m=44
